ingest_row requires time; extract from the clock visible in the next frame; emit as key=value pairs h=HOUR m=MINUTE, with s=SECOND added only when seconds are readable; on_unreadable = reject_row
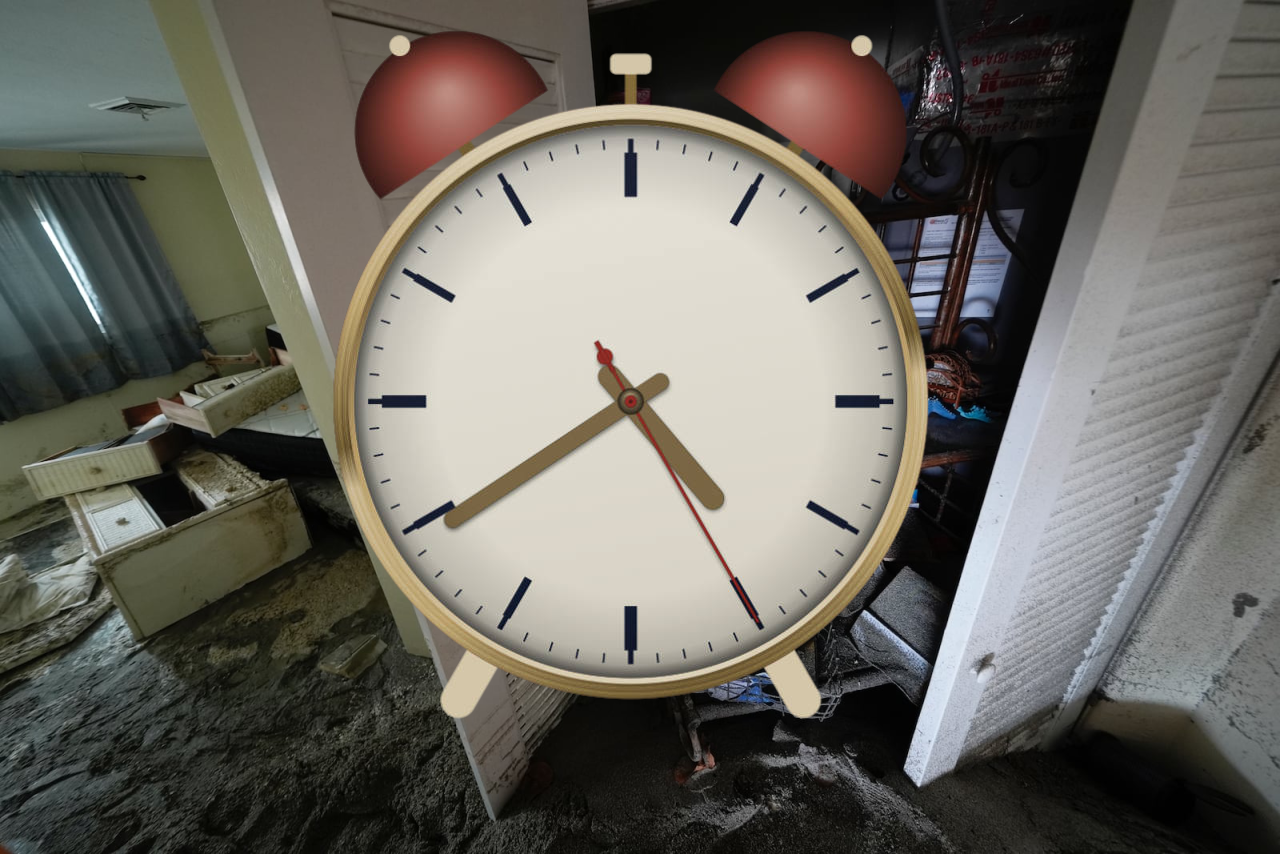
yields h=4 m=39 s=25
